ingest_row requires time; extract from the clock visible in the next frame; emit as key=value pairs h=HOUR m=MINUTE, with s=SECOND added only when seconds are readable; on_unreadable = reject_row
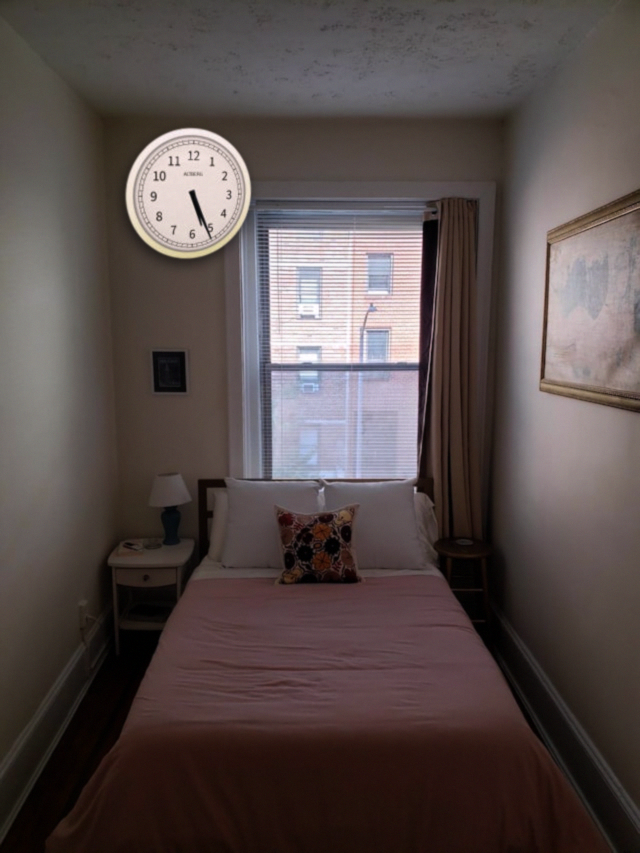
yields h=5 m=26
